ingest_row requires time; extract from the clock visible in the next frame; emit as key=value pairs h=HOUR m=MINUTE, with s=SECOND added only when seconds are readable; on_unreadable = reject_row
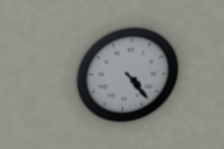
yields h=4 m=23
